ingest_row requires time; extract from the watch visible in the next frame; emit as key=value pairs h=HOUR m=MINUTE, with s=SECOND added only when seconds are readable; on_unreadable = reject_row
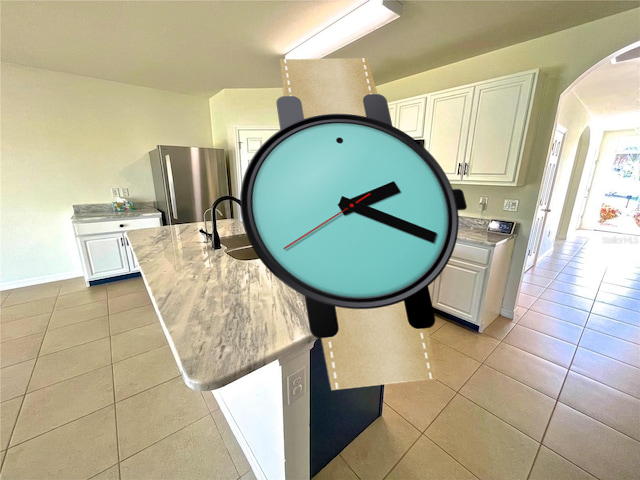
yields h=2 m=19 s=40
